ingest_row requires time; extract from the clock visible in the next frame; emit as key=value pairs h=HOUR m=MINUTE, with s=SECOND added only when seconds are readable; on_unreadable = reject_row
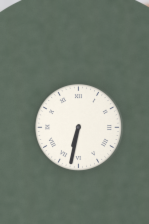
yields h=6 m=32
